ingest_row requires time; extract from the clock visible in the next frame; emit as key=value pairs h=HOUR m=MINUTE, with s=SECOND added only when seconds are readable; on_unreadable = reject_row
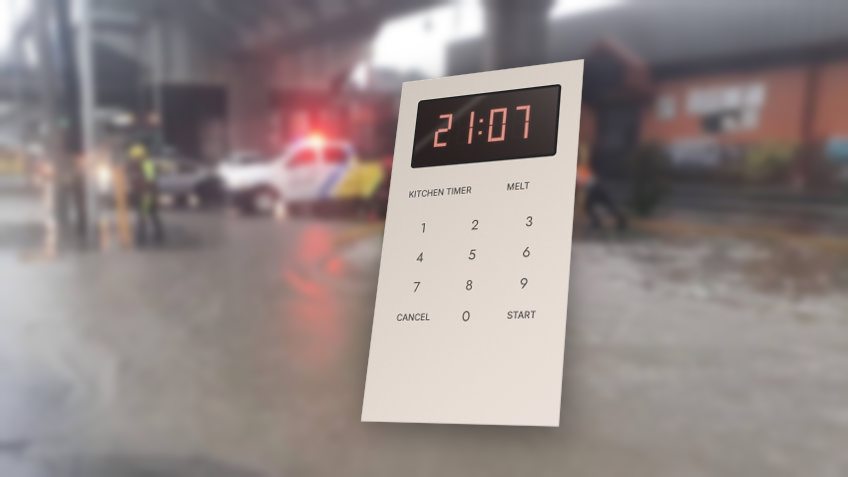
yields h=21 m=7
